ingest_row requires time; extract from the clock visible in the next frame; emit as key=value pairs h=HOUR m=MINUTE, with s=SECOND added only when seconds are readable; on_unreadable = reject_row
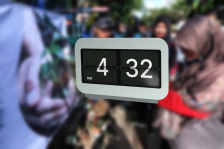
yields h=4 m=32
